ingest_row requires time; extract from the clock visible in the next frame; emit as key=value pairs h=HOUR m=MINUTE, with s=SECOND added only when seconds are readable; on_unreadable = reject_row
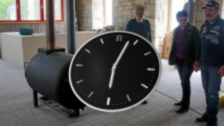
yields h=6 m=3
